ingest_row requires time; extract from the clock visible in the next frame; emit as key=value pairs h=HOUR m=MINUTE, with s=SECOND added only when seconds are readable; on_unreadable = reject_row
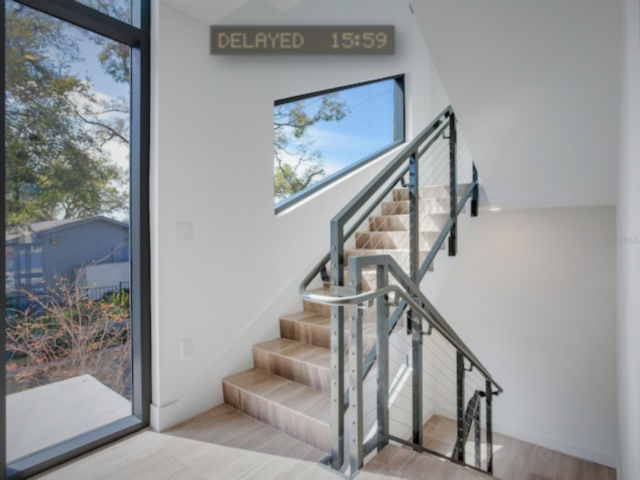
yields h=15 m=59
